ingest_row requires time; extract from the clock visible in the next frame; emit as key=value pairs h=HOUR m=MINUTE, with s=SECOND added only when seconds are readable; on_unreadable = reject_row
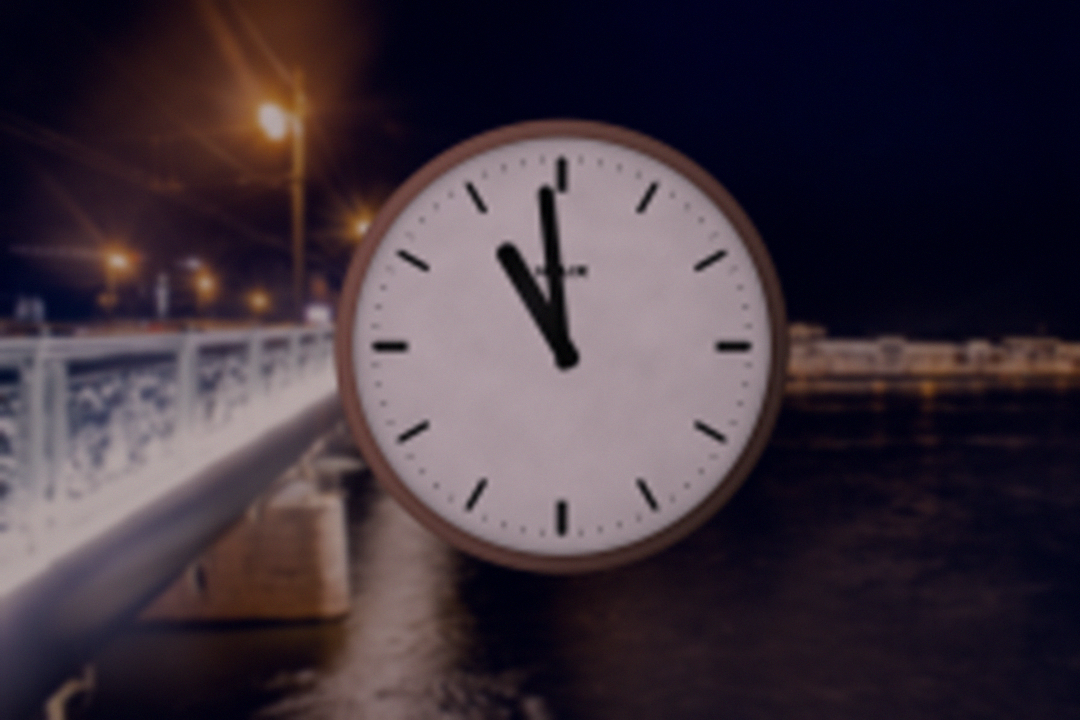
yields h=10 m=59
